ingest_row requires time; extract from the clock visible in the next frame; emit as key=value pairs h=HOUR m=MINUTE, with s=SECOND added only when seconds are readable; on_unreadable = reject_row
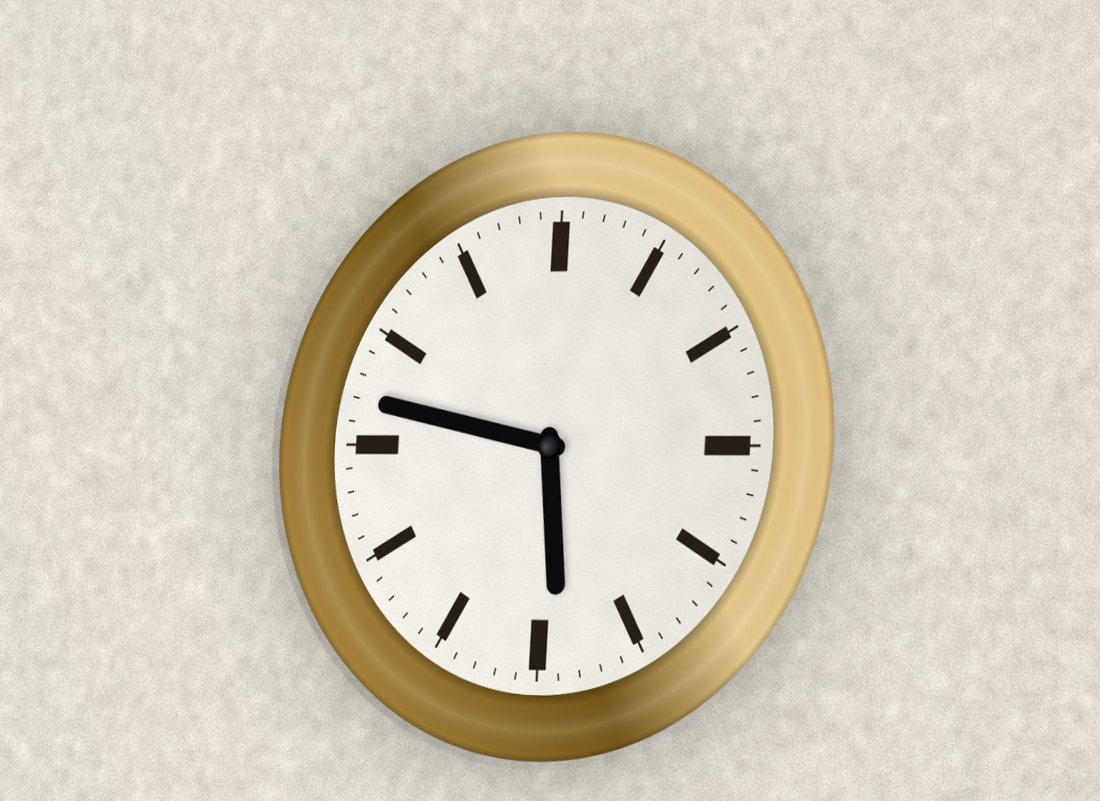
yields h=5 m=47
